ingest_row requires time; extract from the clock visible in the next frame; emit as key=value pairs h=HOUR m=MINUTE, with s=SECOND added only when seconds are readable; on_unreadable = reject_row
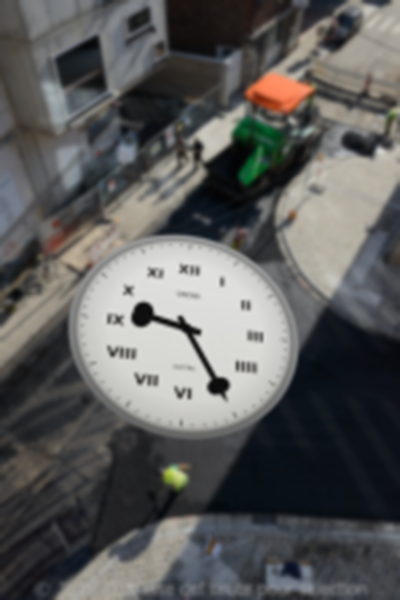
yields h=9 m=25
